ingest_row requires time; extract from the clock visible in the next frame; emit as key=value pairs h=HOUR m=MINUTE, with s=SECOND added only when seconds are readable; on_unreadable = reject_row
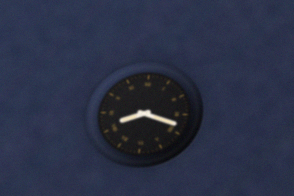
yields h=8 m=18
